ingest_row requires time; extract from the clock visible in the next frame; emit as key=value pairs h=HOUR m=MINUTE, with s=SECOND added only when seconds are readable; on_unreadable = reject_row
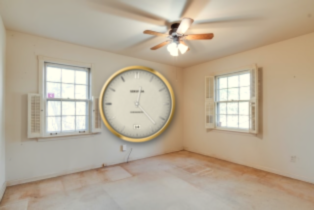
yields h=12 m=23
